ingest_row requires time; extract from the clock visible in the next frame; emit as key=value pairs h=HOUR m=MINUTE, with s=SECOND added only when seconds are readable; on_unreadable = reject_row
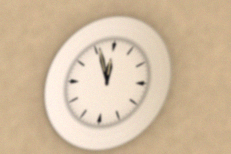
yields h=11 m=56
